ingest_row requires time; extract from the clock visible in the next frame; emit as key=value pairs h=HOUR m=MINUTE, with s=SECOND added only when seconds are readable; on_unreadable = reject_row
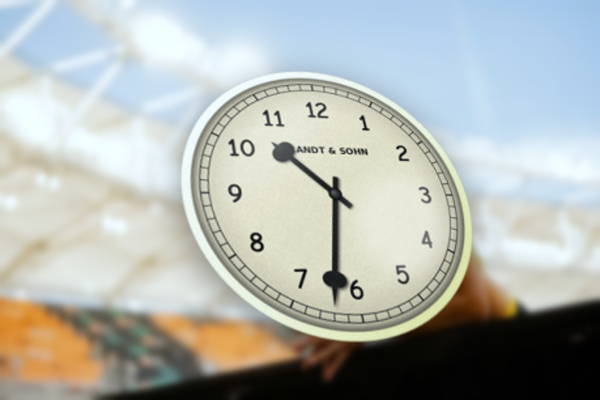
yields h=10 m=32
